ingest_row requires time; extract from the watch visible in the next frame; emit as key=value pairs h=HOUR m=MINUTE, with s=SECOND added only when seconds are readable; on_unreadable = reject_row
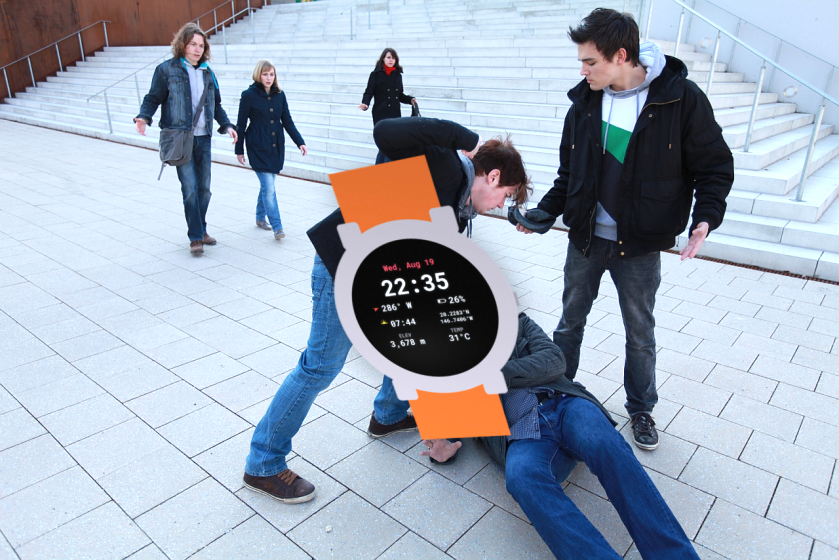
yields h=22 m=35
